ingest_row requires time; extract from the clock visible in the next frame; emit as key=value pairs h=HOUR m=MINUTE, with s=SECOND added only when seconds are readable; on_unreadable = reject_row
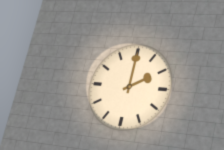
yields h=2 m=0
